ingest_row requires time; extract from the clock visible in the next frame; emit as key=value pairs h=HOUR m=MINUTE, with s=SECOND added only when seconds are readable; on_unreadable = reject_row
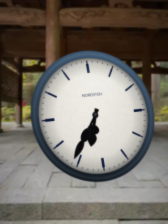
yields h=6 m=36
